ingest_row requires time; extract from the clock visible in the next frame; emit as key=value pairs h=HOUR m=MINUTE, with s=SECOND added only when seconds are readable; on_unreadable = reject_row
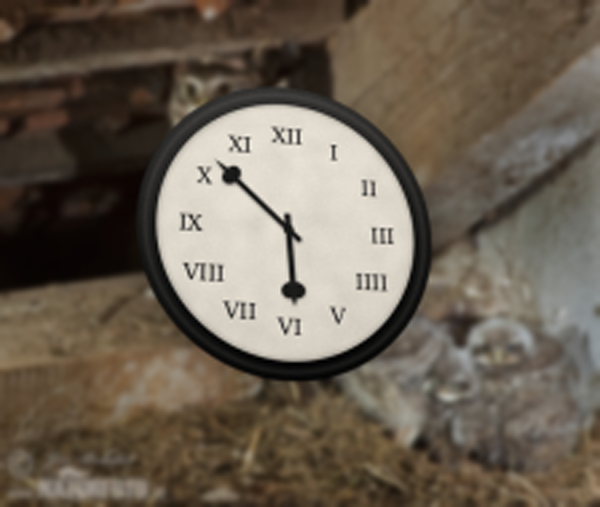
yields h=5 m=52
